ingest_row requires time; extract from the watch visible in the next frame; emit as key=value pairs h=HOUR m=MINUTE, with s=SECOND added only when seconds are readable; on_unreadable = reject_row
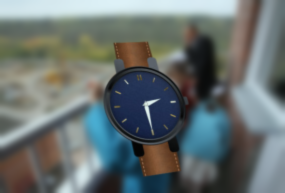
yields h=2 m=30
